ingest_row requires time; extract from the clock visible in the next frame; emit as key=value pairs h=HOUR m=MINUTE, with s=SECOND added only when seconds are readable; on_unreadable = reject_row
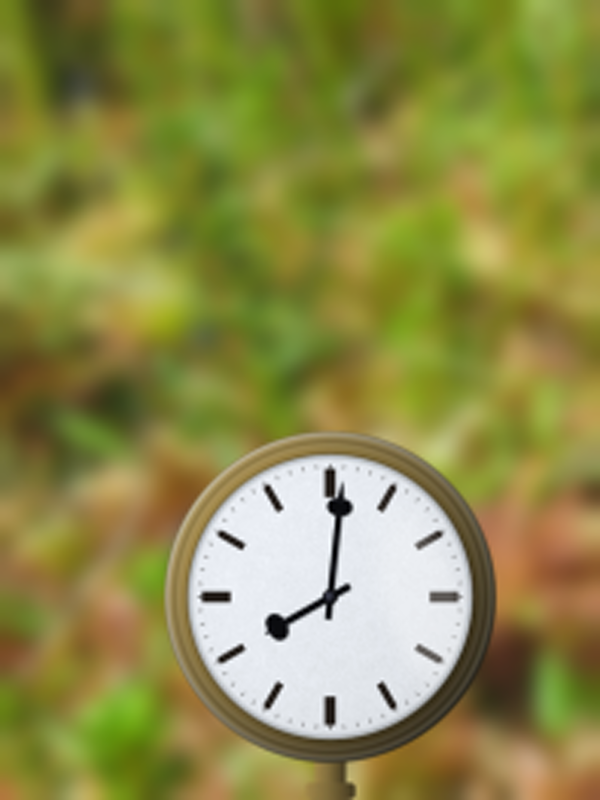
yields h=8 m=1
